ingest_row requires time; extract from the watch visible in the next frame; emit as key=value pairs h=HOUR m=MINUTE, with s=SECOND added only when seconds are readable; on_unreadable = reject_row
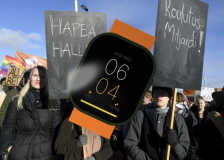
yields h=6 m=4
